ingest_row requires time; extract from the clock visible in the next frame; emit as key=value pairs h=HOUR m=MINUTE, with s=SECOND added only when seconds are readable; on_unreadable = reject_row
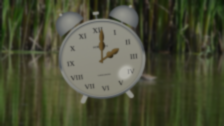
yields h=2 m=1
